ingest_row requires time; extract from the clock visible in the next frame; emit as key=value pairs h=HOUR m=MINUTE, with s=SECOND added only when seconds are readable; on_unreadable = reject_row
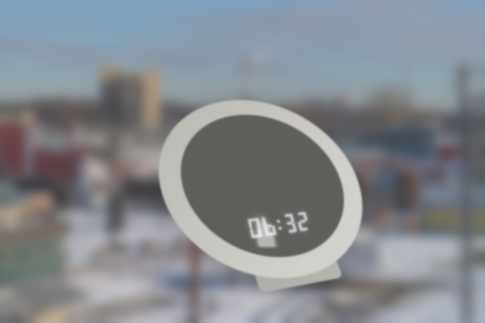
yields h=6 m=32
